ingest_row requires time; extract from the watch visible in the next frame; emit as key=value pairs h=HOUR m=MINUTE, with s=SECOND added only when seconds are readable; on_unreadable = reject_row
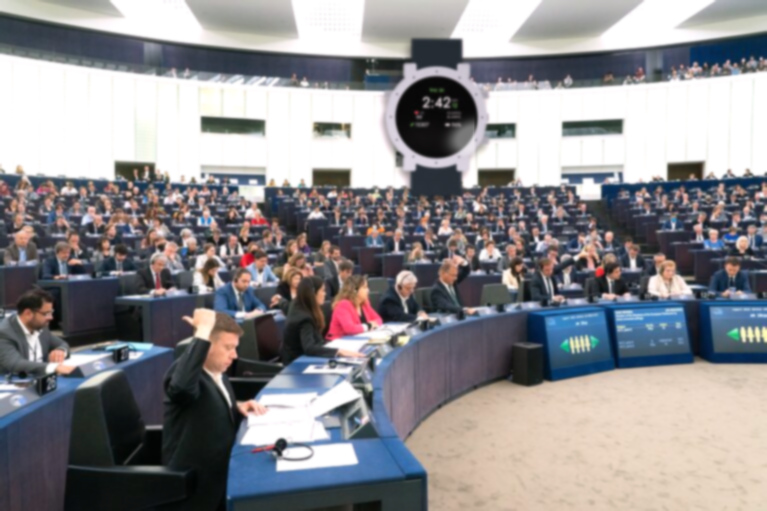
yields h=2 m=42
